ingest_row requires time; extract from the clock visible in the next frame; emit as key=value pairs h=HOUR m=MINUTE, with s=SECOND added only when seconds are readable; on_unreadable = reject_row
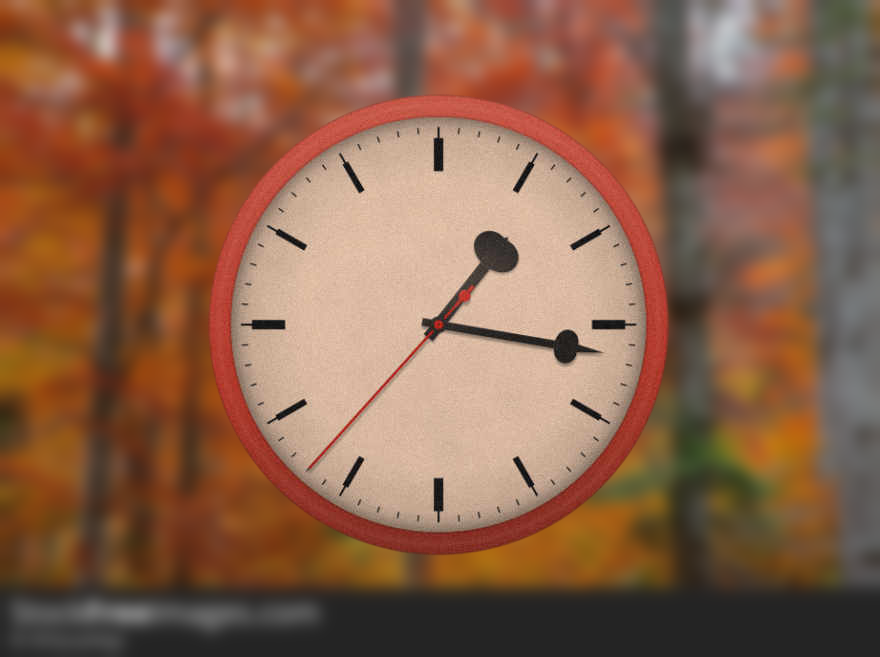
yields h=1 m=16 s=37
